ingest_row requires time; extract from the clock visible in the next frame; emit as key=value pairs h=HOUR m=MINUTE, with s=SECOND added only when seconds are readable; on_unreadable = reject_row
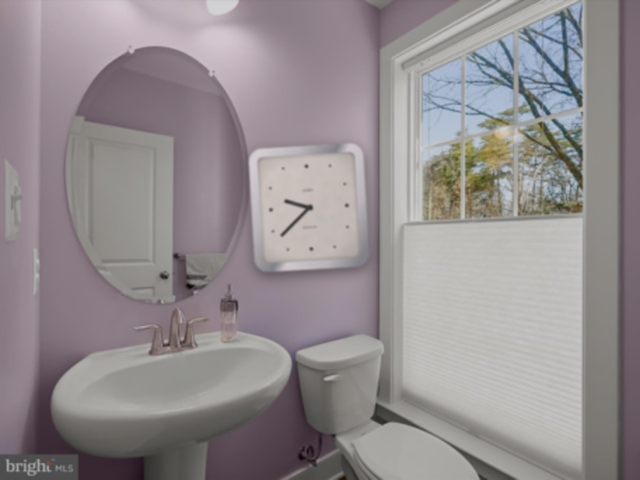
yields h=9 m=38
